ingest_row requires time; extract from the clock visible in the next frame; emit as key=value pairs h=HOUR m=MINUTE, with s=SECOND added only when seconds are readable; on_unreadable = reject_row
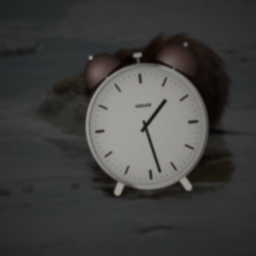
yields h=1 m=28
